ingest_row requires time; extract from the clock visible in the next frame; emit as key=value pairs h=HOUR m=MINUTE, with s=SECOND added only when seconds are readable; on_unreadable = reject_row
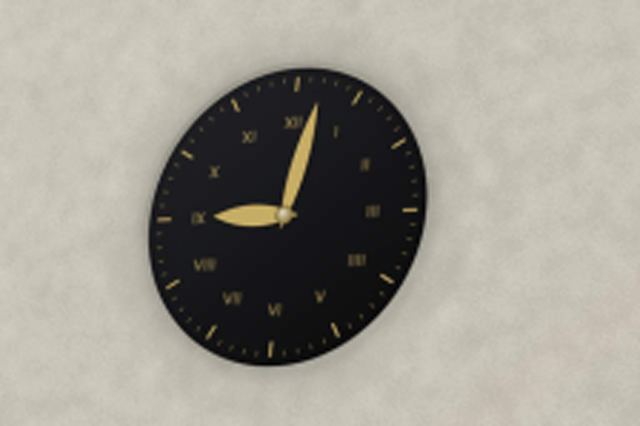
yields h=9 m=2
